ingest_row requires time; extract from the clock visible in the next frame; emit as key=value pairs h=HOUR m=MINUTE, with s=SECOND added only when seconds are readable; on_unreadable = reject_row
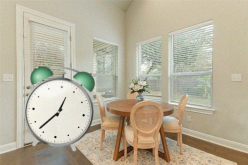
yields h=12 m=37
